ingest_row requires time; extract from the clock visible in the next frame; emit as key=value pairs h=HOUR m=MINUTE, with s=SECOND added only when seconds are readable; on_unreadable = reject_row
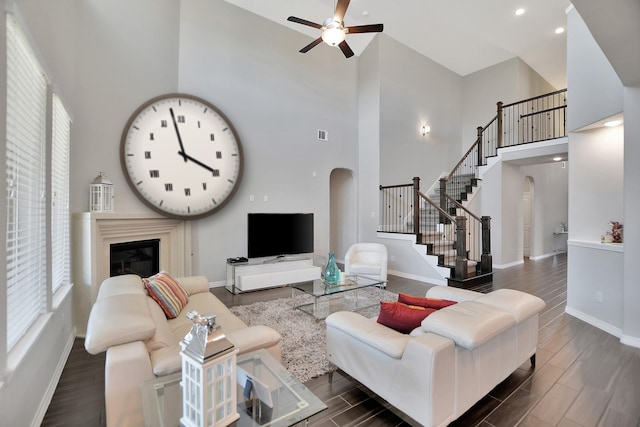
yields h=3 m=58
